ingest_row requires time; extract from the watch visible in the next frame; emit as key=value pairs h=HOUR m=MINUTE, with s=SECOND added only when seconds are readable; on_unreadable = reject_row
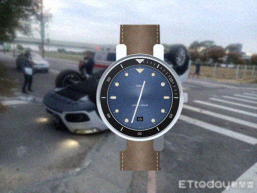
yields h=12 m=33
